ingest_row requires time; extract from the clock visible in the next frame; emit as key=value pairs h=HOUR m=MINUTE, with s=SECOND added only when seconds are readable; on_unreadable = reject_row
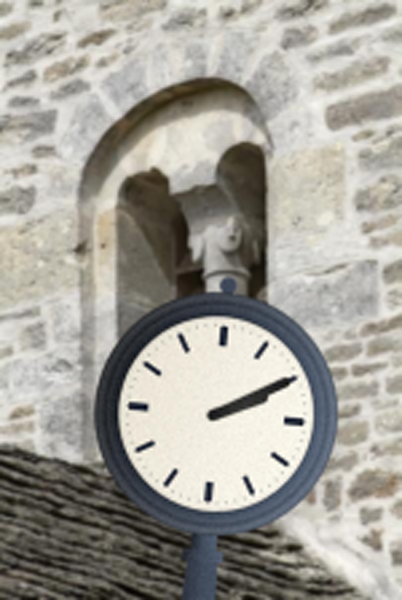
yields h=2 m=10
